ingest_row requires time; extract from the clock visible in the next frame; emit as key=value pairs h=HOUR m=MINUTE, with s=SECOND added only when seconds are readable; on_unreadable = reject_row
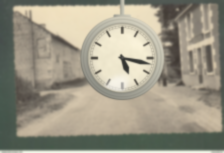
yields h=5 m=17
